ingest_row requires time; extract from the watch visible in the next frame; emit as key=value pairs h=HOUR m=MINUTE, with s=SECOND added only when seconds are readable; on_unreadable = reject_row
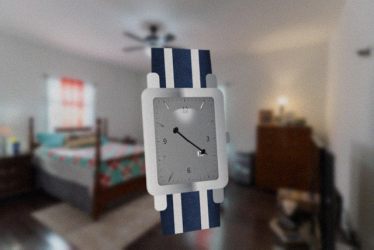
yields h=10 m=21
